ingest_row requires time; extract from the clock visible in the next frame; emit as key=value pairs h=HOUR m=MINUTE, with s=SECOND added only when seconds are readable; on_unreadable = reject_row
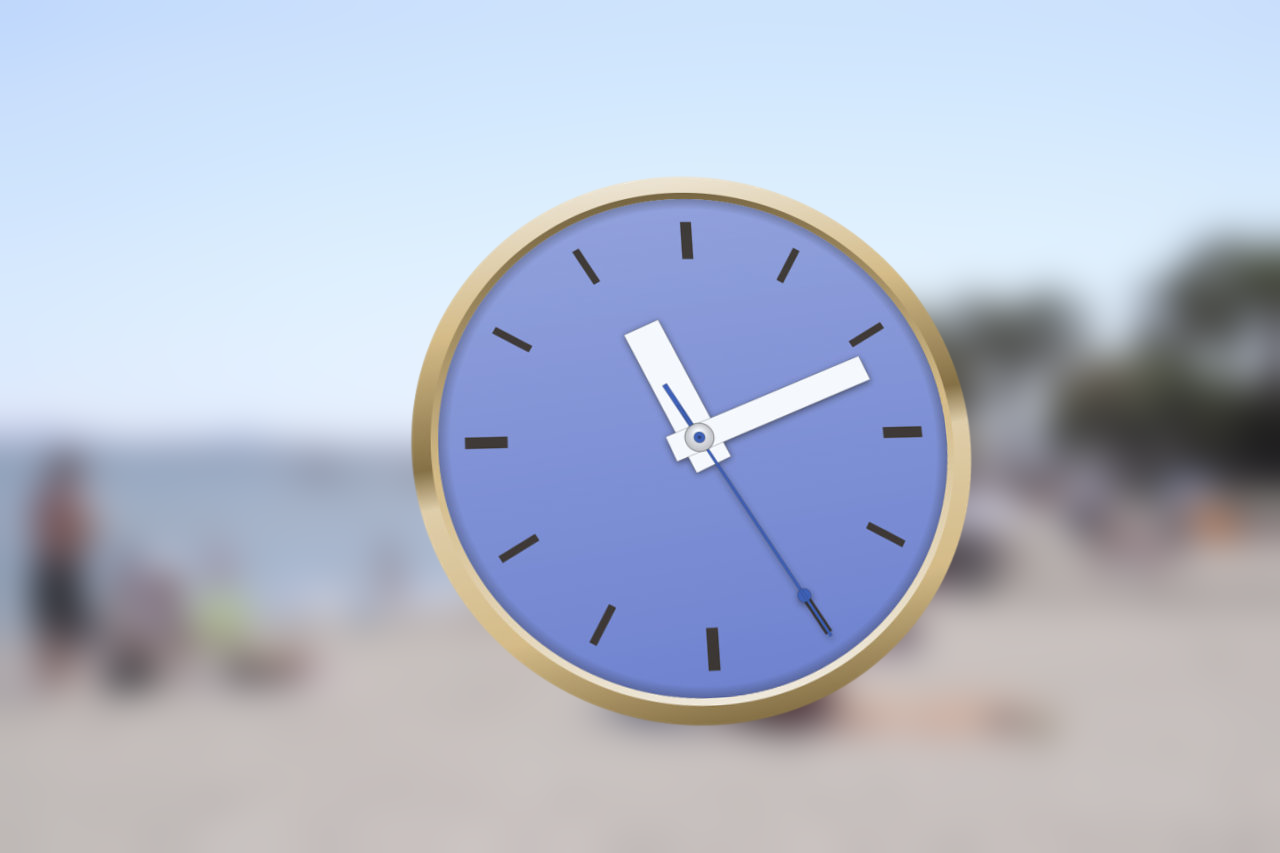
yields h=11 m=11 s=25
